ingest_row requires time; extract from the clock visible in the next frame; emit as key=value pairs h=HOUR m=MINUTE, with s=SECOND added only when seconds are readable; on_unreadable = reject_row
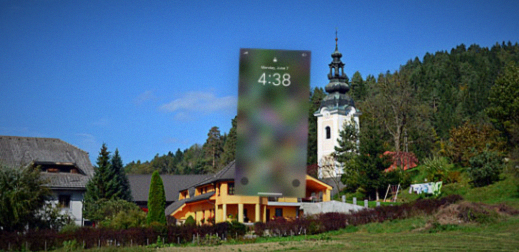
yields h=4 m=38
